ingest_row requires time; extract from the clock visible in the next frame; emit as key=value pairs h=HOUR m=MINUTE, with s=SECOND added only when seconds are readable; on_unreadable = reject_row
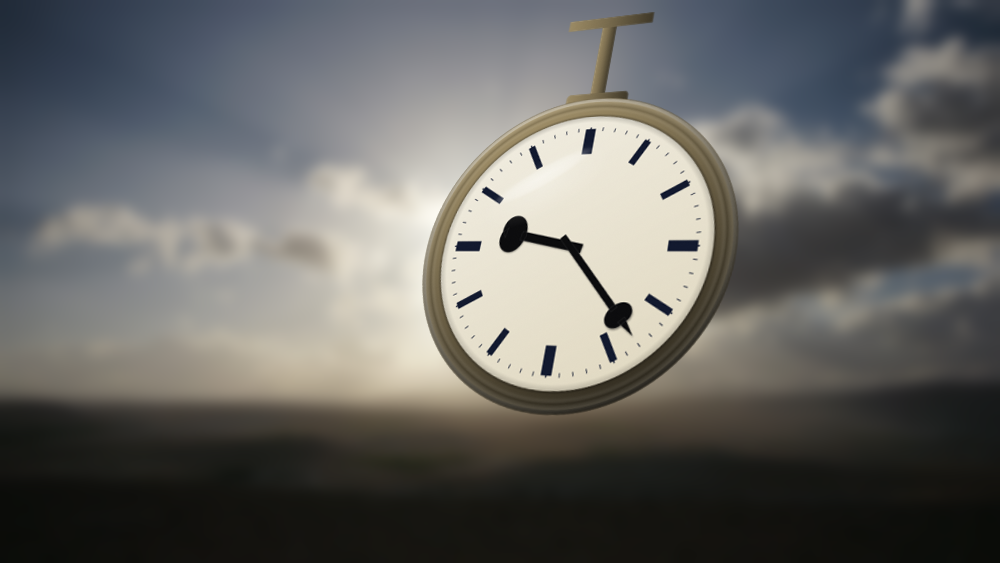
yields h=9 m=23
